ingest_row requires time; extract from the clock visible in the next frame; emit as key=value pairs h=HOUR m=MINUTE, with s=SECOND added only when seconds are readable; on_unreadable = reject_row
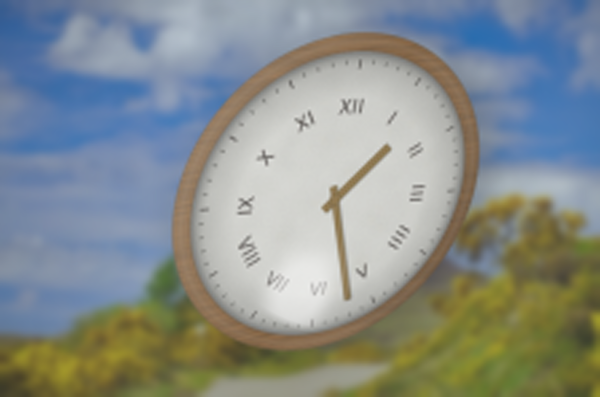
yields h=1 m=27
